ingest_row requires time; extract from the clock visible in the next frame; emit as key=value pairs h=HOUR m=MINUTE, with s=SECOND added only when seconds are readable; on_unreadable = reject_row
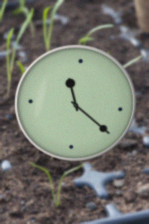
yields h=11 m=21
